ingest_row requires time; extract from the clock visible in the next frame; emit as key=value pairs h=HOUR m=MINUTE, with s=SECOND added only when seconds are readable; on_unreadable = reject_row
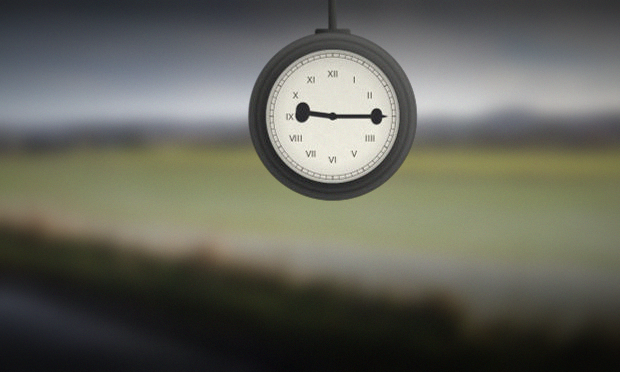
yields h=9 m=15
